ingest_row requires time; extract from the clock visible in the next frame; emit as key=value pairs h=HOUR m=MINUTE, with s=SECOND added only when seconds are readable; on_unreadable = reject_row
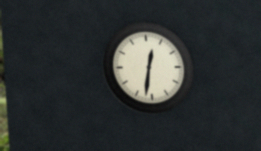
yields h=12 m=32
